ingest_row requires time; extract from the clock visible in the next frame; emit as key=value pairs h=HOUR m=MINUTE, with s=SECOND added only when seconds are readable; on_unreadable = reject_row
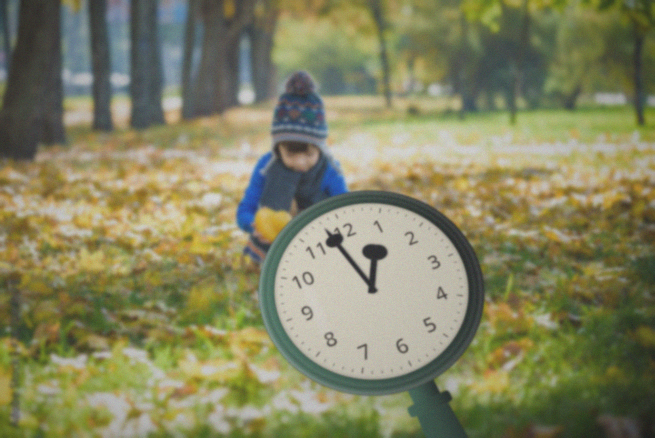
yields h=12 m=58
